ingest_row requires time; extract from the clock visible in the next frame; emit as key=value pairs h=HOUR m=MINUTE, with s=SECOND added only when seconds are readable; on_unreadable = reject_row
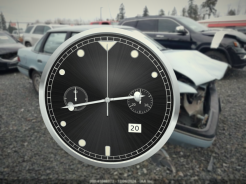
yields h=2 m=43
